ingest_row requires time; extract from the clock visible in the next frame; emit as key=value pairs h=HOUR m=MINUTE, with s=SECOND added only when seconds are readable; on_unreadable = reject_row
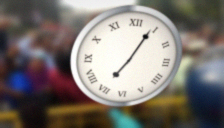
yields h=7 m=4
